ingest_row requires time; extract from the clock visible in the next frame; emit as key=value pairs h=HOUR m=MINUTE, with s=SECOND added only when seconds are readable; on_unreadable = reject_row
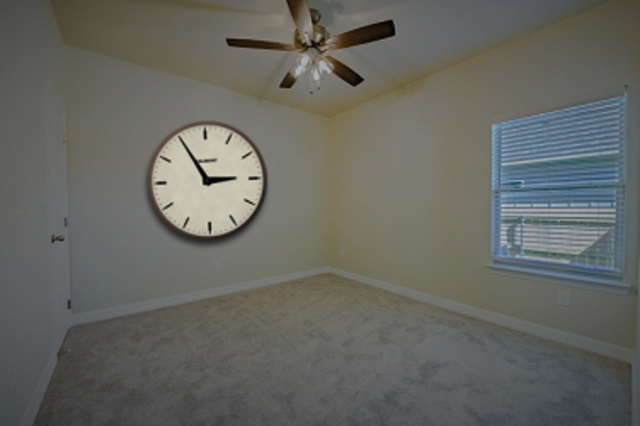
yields h=2 m=55
